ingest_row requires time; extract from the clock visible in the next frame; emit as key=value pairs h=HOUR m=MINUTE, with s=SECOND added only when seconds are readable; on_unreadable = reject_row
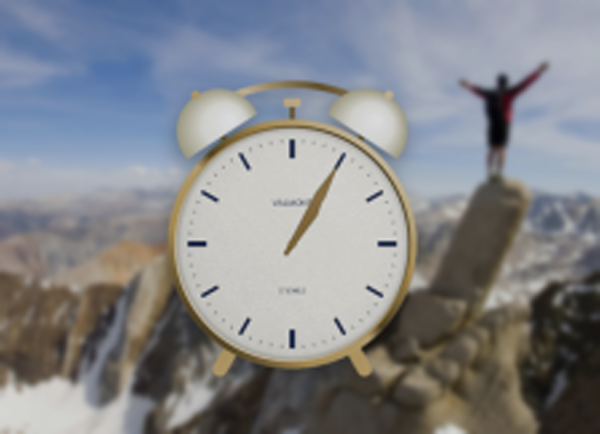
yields h=1 m=5
